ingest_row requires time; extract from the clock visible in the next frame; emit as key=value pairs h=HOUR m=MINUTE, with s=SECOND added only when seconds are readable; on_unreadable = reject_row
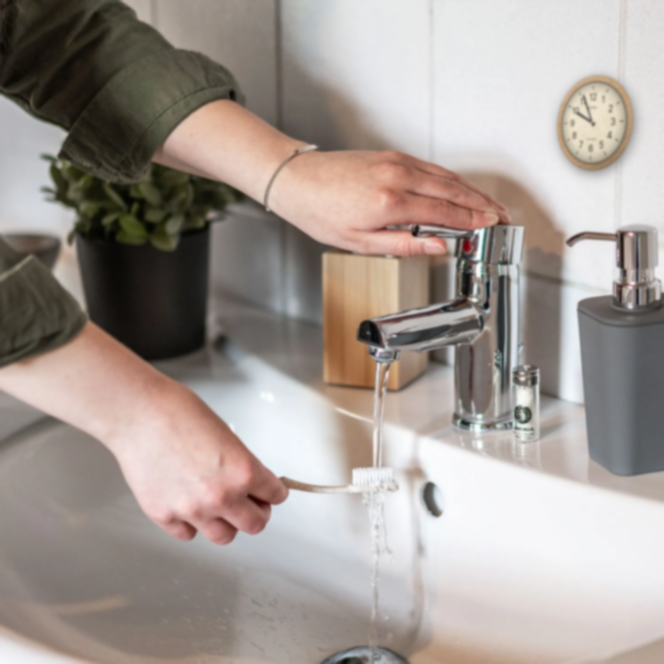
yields h=9 m=56
